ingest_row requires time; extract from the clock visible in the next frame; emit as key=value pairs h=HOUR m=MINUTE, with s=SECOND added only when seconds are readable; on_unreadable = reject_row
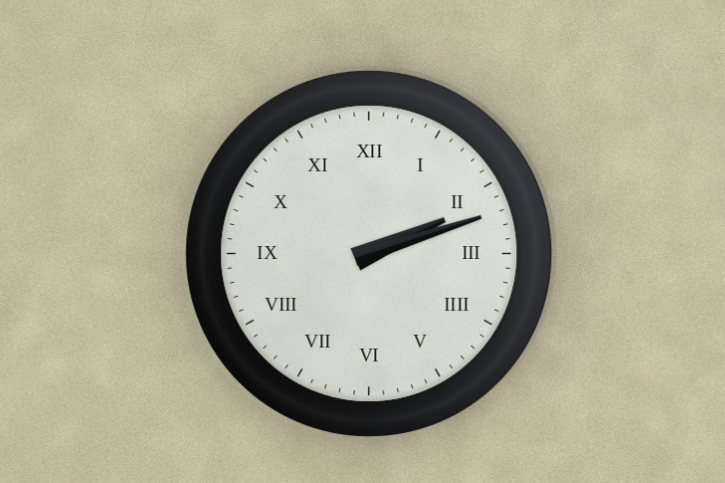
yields h=2 m=12
